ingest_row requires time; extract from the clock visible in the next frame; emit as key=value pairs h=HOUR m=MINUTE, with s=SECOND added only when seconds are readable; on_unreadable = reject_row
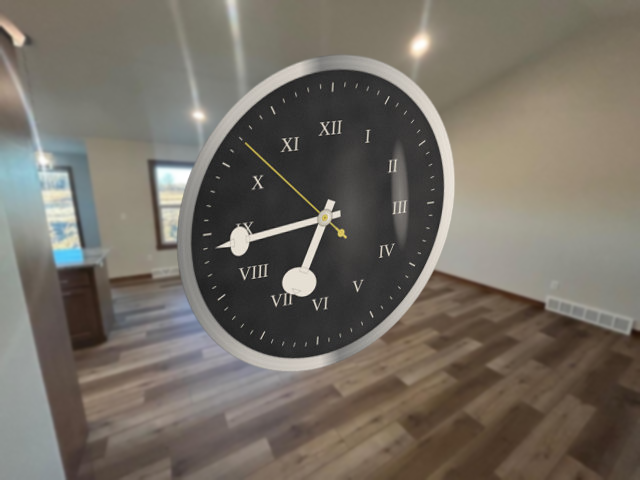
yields h=6 m=43 s=52
